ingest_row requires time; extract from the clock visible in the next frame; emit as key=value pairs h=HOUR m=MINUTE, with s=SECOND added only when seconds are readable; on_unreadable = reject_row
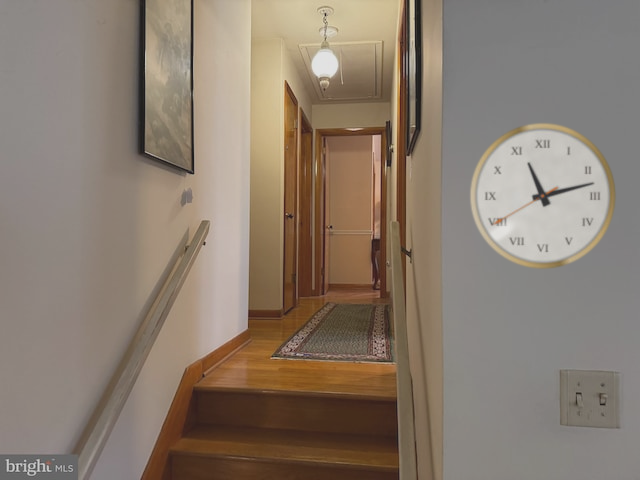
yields h=11 m=12 s=40
